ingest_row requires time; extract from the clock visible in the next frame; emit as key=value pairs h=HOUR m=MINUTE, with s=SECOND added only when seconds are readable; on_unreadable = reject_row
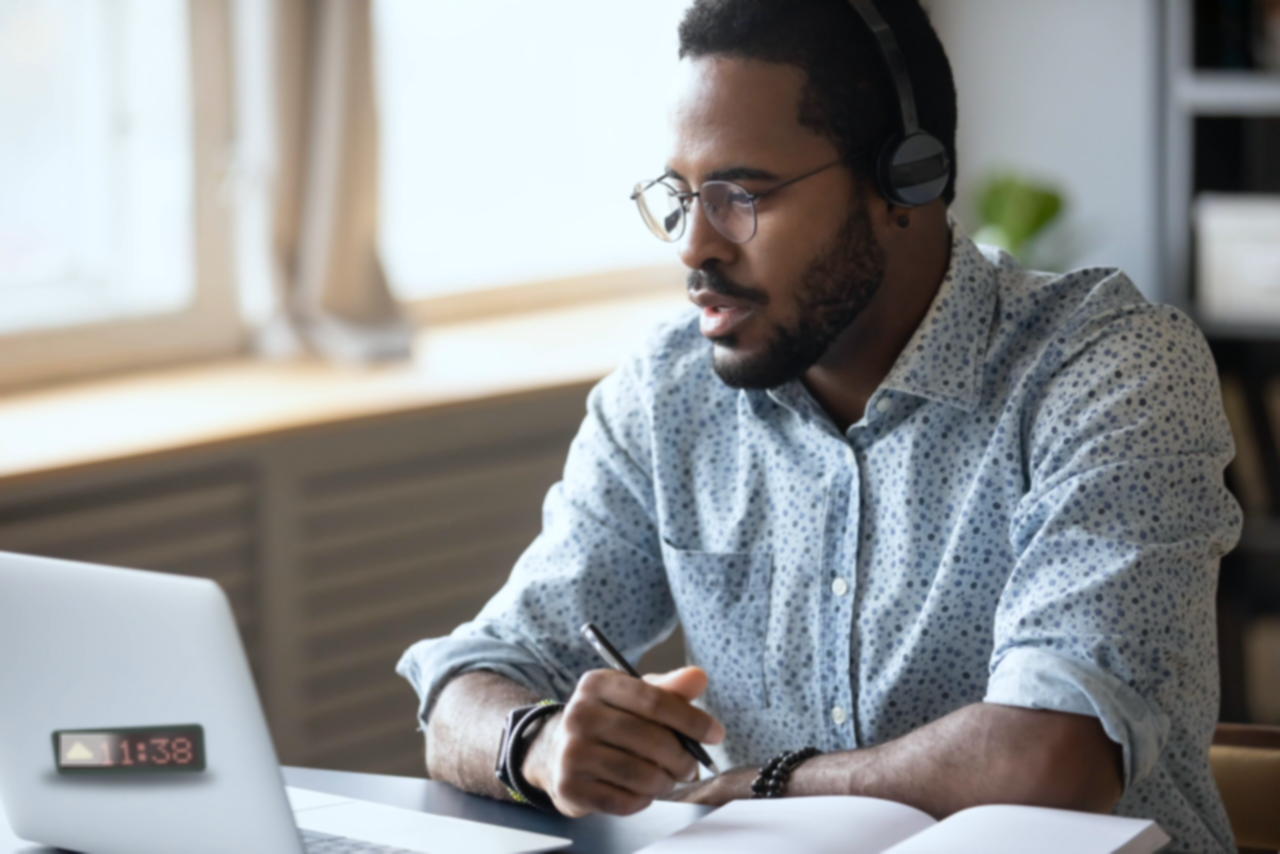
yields h=11 m=38
